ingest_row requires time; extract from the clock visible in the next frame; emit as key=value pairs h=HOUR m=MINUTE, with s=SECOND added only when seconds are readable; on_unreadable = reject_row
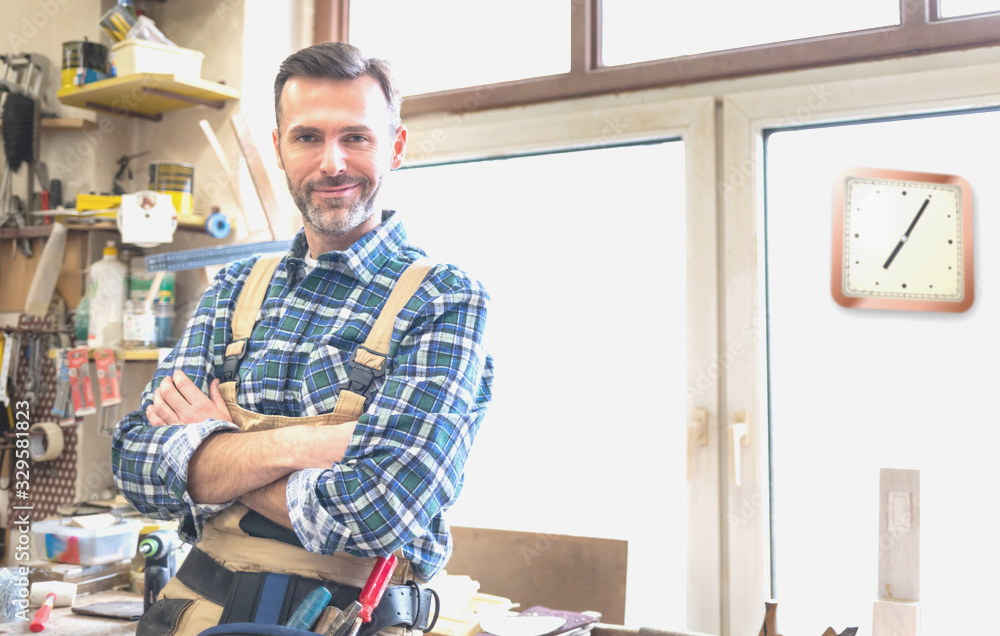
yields h=7 m=5
